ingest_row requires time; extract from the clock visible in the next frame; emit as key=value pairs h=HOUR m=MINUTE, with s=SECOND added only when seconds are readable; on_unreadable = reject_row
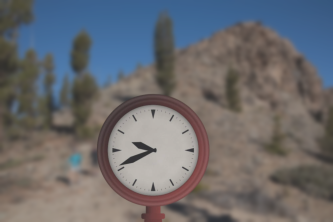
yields h=9 m=41
